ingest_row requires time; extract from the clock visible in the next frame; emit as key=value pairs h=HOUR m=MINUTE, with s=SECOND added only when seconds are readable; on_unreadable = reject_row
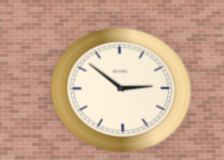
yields h=2 m=52
